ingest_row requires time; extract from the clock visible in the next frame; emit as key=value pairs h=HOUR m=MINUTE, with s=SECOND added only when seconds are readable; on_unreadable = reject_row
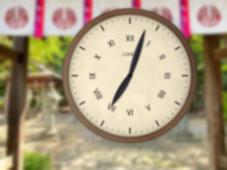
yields h=7 m=3
